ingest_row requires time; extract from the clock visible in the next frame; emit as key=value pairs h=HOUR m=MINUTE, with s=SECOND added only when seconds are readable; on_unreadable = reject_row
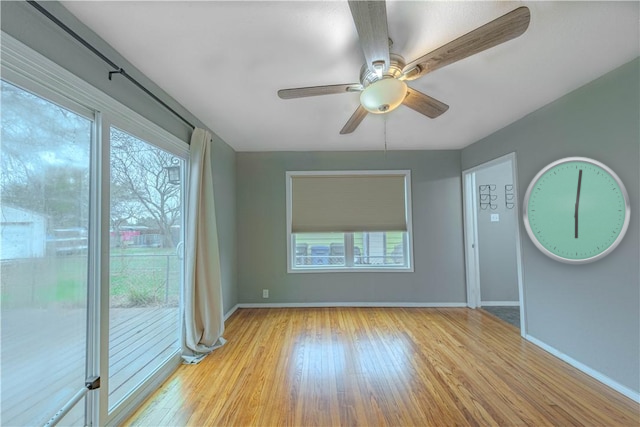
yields h=6 m=1
